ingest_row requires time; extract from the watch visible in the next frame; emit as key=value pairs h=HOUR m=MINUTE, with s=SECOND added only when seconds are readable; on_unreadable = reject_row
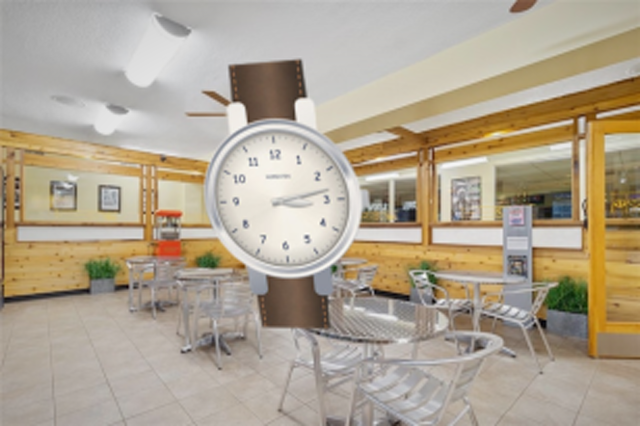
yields h=3 m=13
